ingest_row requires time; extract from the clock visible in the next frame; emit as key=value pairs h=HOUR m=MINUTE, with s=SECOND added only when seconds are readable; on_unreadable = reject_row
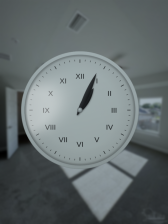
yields h=1 m=4
